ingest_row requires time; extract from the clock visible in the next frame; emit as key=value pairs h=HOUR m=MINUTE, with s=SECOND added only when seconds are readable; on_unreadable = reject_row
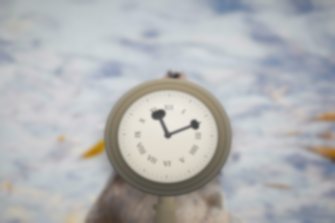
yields h=11 m=11
